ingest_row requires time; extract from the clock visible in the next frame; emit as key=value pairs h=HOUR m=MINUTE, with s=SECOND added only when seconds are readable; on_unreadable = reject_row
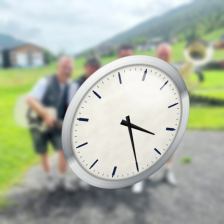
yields h=3 m=25
